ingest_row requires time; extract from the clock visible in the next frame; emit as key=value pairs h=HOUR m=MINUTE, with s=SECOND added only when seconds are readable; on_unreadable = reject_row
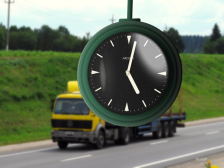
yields h=5 m=2
